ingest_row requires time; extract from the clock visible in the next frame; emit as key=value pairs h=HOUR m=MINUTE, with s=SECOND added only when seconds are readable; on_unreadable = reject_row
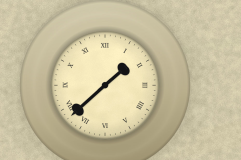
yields h=1 m=38
